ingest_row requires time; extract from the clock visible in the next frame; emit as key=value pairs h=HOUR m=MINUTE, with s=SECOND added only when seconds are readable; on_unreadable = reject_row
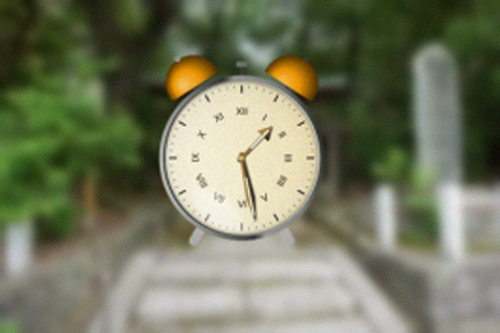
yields h=1 m=28
